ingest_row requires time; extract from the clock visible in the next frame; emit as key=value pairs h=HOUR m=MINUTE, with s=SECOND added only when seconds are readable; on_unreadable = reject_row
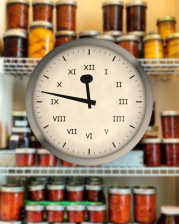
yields h=11 m=47
